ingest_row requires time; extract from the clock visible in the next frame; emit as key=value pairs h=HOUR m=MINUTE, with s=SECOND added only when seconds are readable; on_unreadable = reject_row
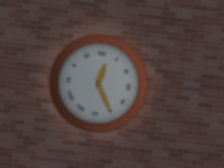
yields h=12 m=25
